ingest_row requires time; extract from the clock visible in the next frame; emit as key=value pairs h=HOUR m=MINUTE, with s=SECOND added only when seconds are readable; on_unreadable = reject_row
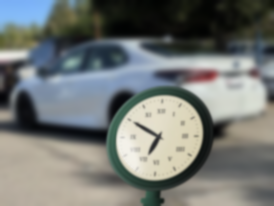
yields h=6 m=50
